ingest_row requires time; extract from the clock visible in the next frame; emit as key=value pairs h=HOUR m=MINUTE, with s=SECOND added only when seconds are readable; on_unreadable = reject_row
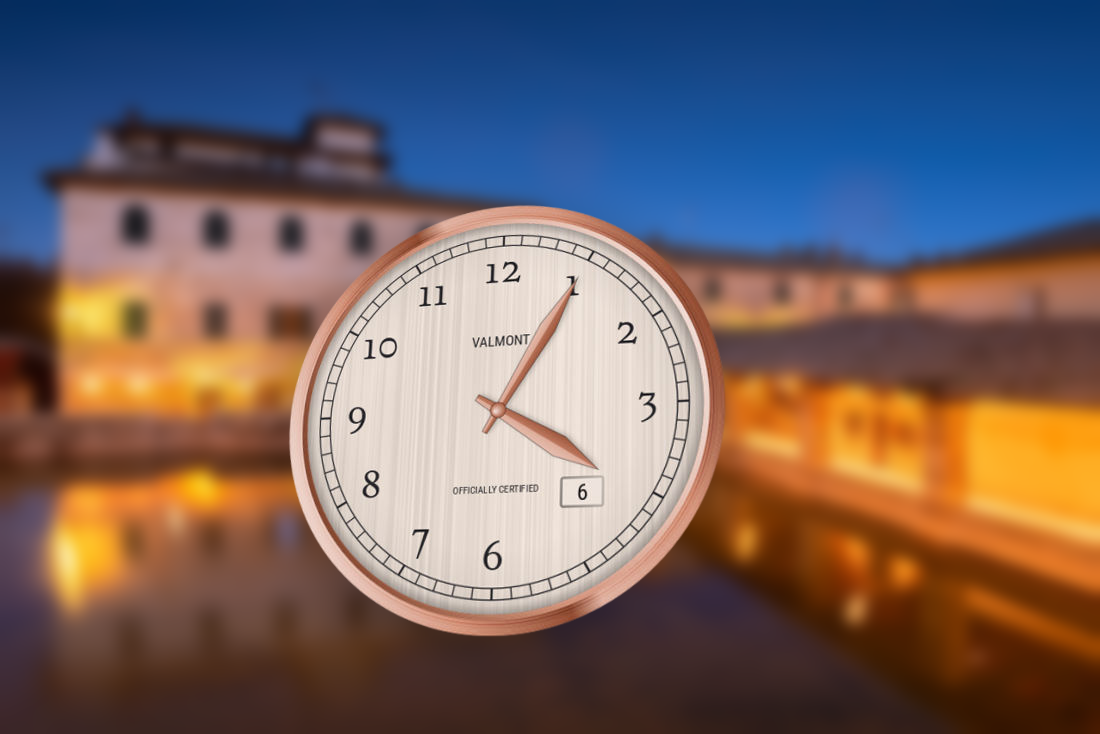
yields h=4 m=5
